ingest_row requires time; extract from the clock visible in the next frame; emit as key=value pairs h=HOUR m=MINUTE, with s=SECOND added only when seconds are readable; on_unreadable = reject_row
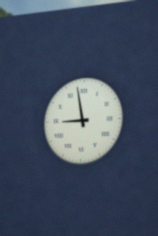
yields h=8 m=58
